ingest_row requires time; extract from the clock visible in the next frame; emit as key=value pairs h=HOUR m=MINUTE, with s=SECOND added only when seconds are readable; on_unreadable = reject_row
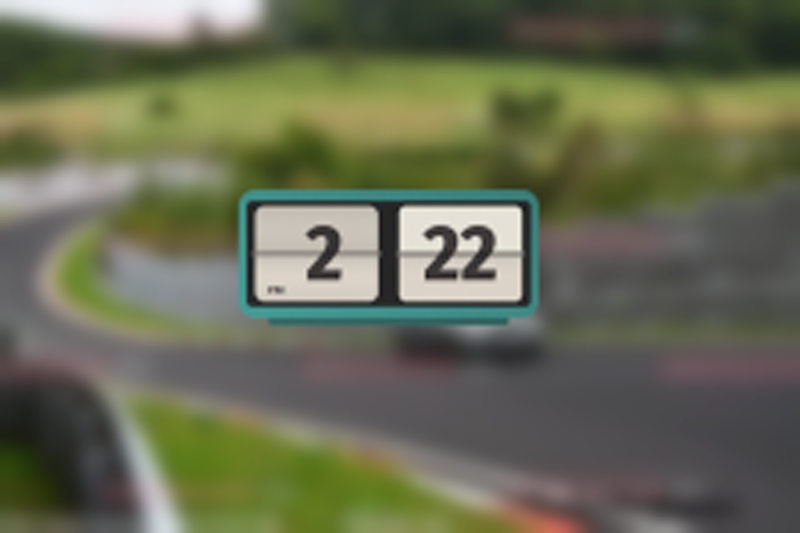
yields h=2 m=22
